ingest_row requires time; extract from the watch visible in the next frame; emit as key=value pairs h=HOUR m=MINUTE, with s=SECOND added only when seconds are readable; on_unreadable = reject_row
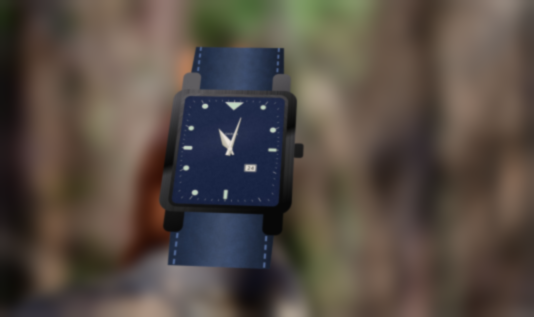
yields h=11 m=2
